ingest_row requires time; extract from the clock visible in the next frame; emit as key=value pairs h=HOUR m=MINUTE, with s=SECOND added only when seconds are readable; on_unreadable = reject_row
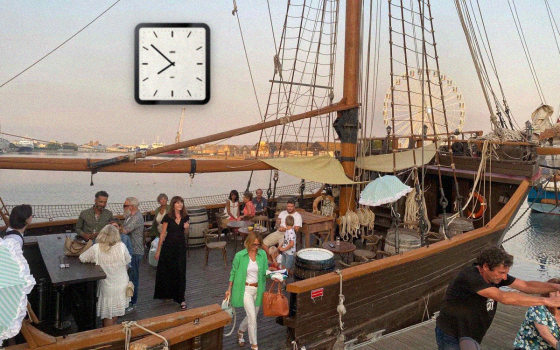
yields h=7 m=52
